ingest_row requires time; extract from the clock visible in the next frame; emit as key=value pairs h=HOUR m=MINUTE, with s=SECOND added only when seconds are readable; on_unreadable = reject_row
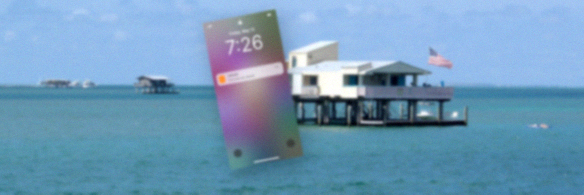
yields h=7 m=26
